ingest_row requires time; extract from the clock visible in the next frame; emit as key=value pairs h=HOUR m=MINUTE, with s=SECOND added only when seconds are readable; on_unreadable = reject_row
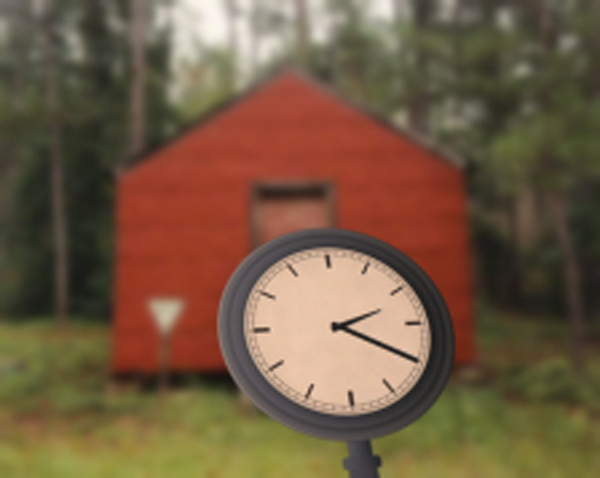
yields h=2 m=20
